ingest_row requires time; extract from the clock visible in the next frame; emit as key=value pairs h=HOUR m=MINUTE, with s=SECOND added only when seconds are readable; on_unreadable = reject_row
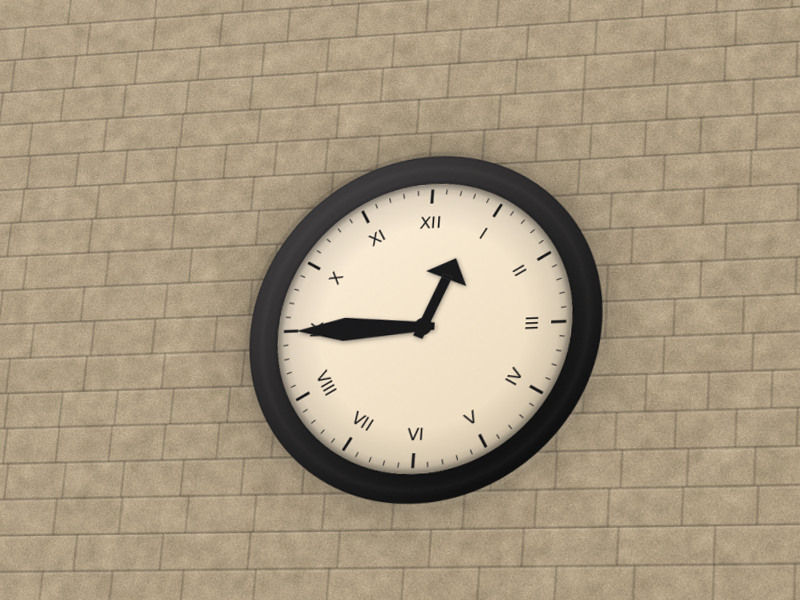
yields h=12 m=45
